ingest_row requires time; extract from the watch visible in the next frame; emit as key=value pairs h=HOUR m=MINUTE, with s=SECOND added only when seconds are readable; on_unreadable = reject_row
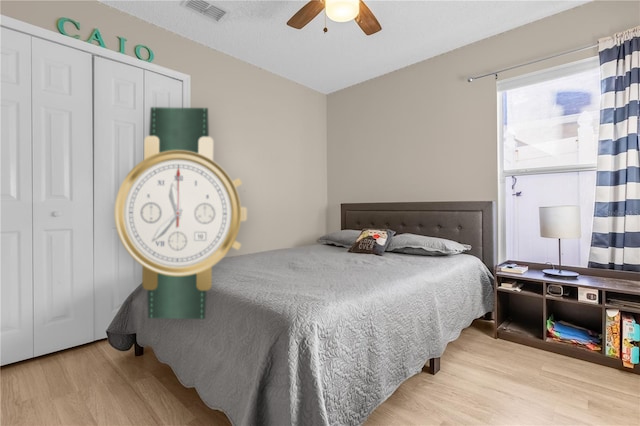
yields h=11 m=37
